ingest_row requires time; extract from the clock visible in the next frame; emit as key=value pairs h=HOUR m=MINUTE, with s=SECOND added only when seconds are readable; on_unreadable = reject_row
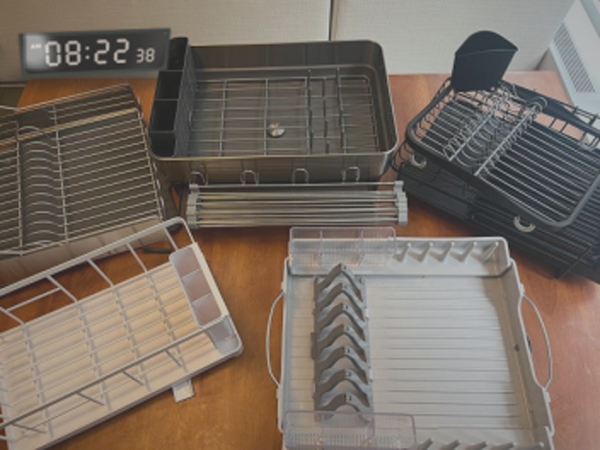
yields h=8 m=22 s=38
